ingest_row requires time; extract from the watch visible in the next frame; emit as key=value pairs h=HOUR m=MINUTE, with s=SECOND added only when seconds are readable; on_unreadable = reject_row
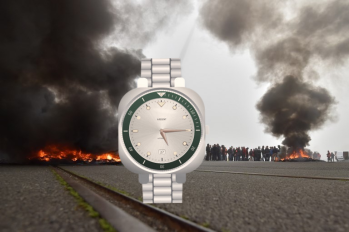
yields h=5 m=15
